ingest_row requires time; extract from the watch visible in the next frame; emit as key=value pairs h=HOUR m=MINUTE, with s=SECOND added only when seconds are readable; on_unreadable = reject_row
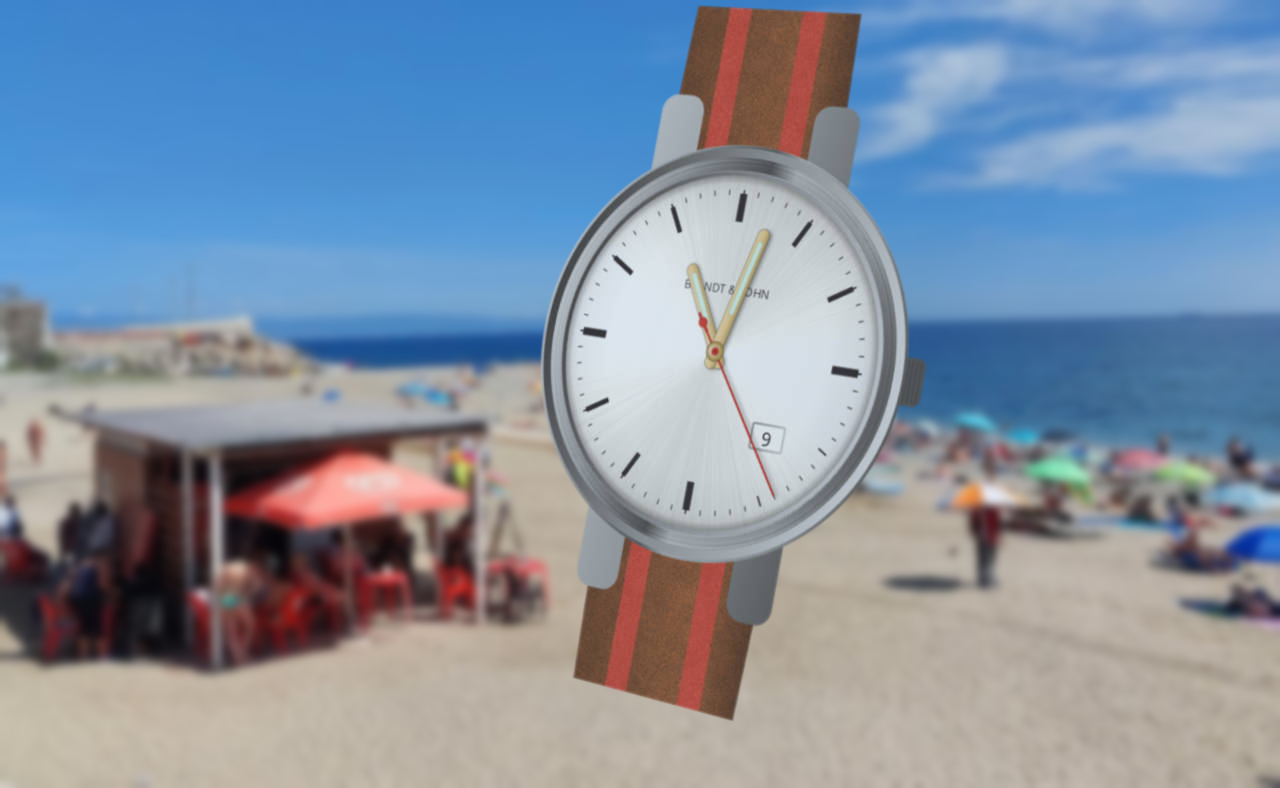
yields h=11 m=2 s=24
